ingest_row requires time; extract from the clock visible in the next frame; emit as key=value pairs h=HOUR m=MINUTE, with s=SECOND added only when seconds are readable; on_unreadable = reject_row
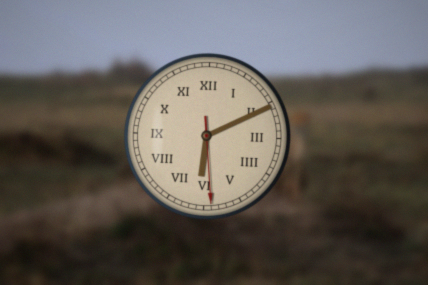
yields h=6 m=10 s=29
